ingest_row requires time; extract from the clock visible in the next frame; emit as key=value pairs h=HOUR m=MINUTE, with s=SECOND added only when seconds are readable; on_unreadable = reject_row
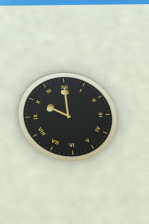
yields h=10 m=0
